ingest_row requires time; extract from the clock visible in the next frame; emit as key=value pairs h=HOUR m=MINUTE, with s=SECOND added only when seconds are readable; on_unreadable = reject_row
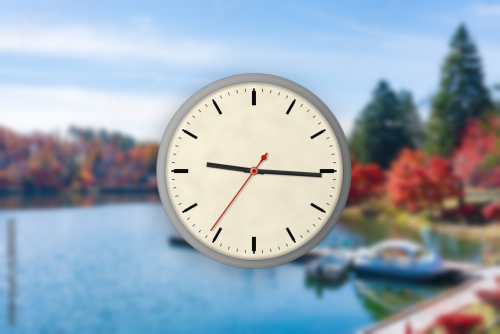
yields h=9 m=15 s=36
